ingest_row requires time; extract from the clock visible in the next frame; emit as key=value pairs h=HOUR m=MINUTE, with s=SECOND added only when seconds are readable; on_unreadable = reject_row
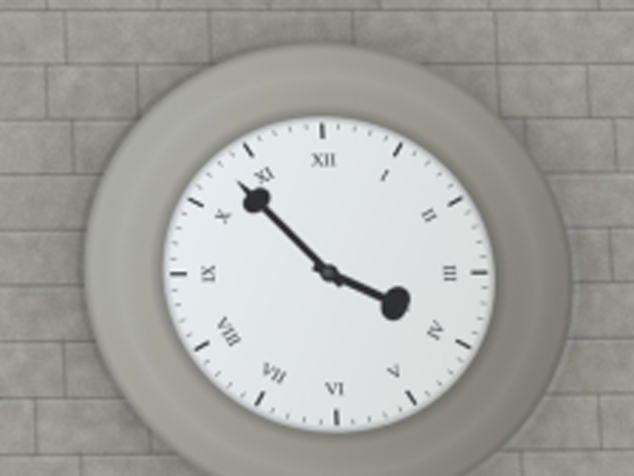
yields h=3 m=53
